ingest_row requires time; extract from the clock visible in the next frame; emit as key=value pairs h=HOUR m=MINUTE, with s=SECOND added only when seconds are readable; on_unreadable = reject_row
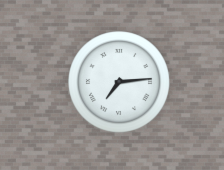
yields h=7 m=14
